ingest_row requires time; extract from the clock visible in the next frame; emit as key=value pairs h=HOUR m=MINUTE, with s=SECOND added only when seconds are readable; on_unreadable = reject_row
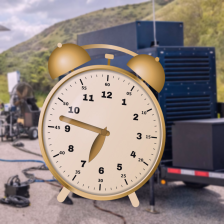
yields h=6 m=47
